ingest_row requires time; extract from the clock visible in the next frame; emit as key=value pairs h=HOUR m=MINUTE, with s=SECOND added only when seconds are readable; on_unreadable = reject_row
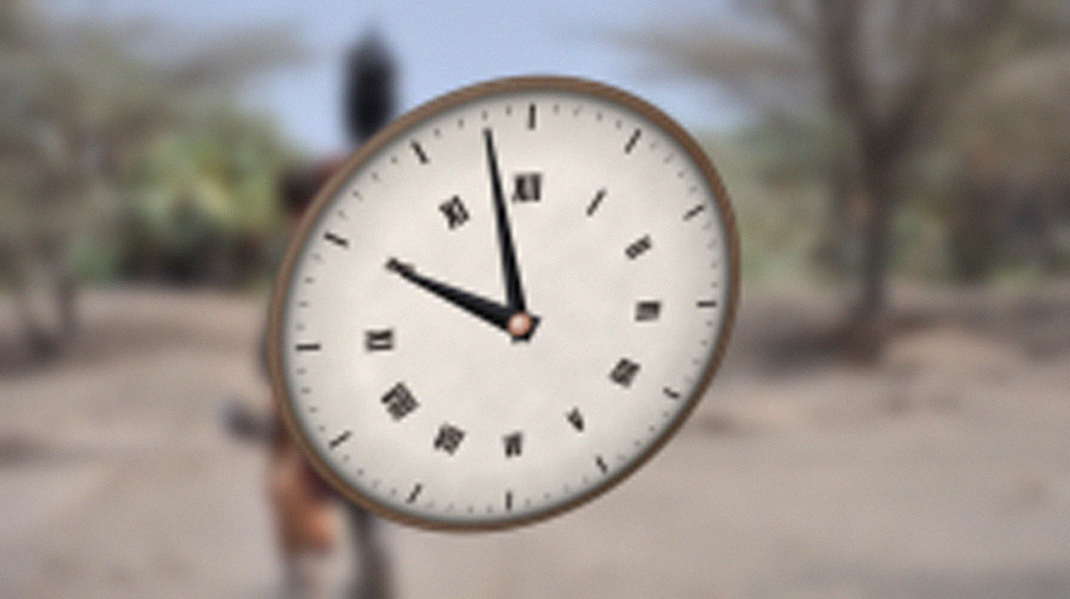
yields h=9 m=58
